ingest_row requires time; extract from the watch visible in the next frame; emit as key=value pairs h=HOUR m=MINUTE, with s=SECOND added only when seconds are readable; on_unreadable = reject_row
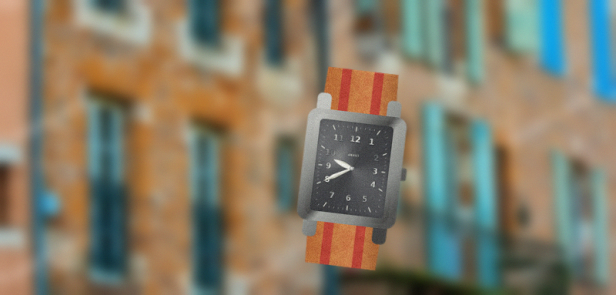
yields h=9 m=40
